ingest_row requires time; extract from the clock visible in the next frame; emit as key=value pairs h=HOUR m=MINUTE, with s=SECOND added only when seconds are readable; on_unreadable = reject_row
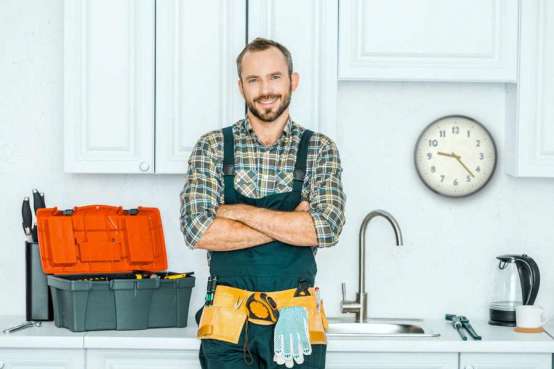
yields h=9 m=23
